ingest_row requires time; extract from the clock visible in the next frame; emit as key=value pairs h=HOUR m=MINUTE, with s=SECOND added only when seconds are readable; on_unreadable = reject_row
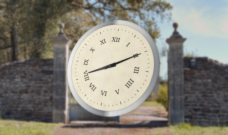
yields h=8 m=10
